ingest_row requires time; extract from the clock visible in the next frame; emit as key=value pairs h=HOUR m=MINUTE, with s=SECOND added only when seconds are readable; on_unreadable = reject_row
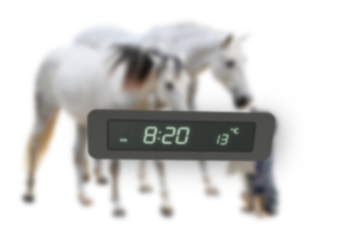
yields h=8 m=20
